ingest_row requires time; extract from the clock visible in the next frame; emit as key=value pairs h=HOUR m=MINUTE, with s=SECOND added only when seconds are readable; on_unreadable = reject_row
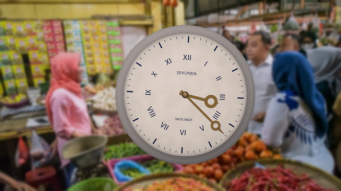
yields h=3 m=22
